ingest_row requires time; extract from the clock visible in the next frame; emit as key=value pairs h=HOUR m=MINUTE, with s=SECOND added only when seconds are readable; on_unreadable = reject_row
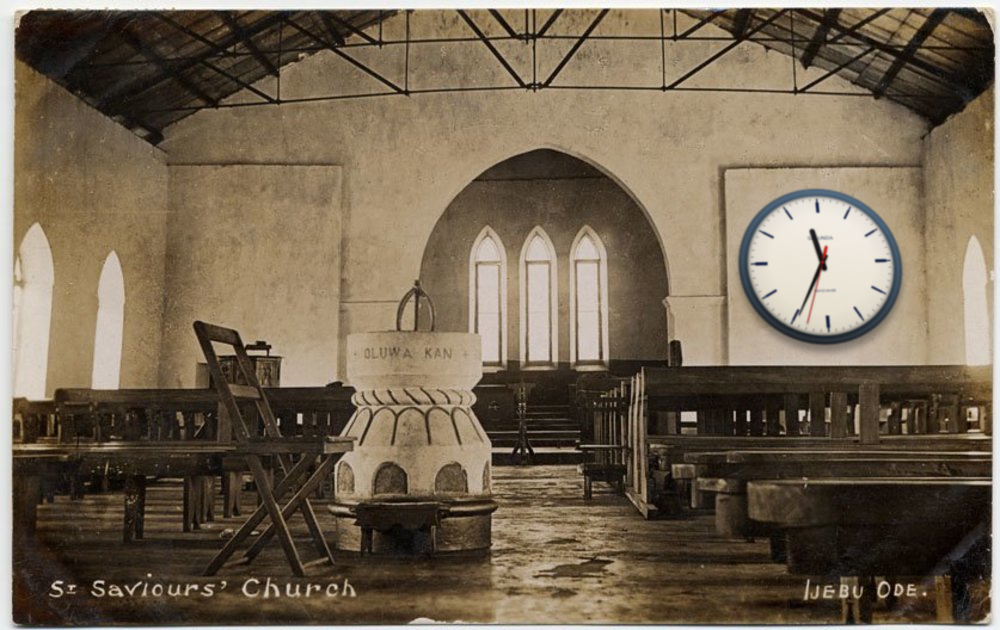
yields h=11 m=34 s=33
